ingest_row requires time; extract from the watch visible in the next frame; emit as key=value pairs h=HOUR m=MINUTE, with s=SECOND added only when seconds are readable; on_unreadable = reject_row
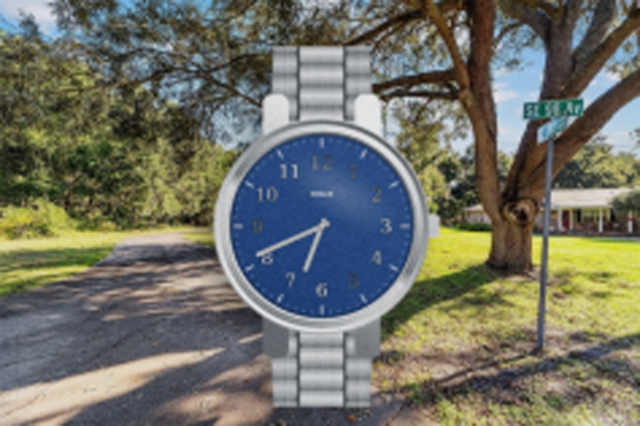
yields h=6 m=41
